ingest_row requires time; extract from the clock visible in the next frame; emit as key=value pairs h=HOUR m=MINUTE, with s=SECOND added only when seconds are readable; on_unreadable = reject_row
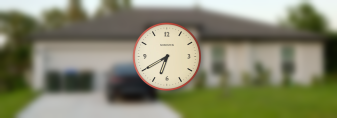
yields h=6 m=40
